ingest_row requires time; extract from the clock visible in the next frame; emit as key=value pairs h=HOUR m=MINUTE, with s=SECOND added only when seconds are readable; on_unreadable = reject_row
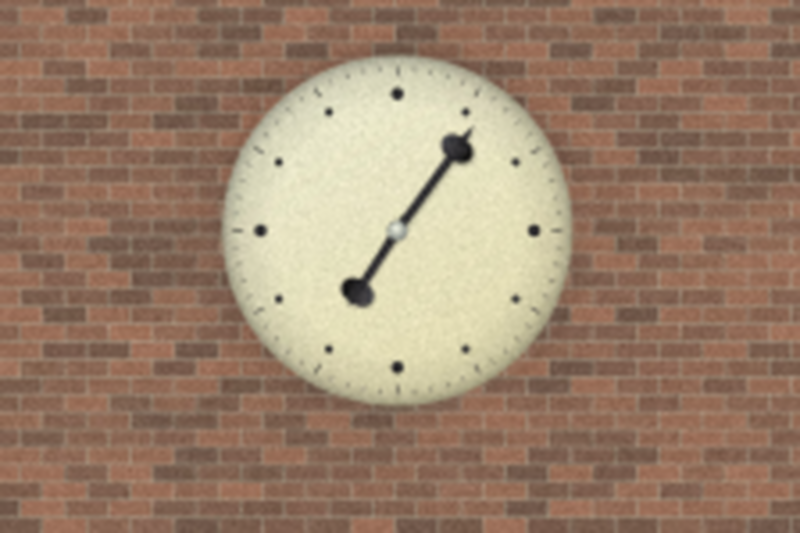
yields h=7 m=6
